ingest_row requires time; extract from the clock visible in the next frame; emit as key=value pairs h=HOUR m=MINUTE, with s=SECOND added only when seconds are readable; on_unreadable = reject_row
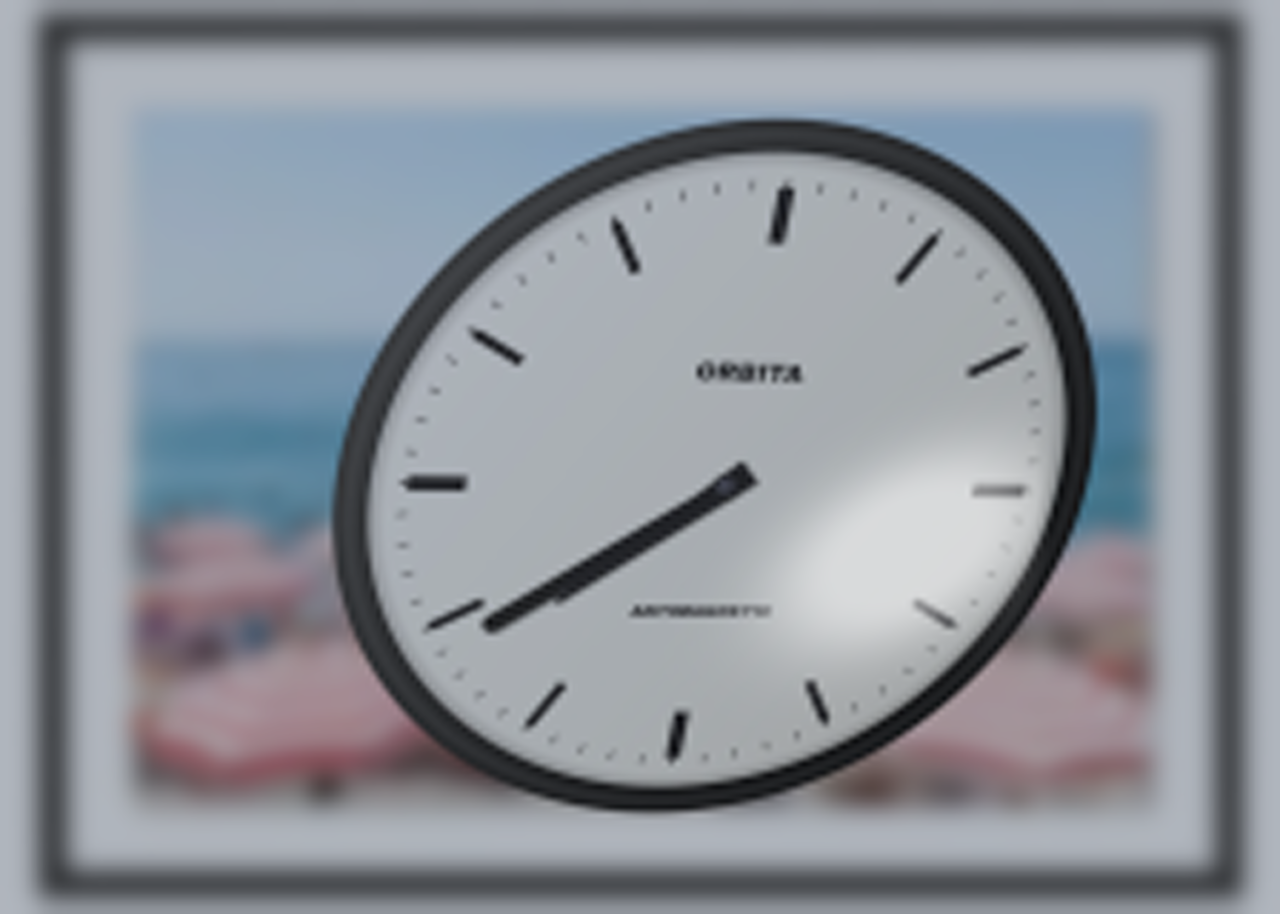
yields h=7 m=39
